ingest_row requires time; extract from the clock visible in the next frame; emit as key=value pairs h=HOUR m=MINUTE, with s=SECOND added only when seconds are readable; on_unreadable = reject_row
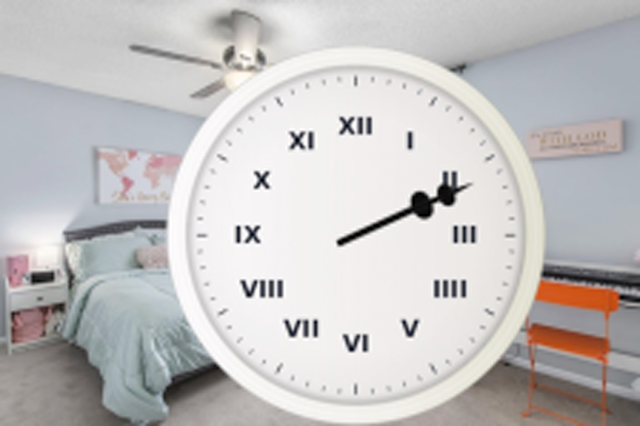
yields h=2 m=11
